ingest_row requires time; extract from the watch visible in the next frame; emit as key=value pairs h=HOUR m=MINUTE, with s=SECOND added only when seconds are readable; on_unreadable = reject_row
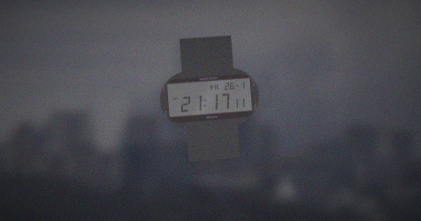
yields h=21 m=17 s=11
